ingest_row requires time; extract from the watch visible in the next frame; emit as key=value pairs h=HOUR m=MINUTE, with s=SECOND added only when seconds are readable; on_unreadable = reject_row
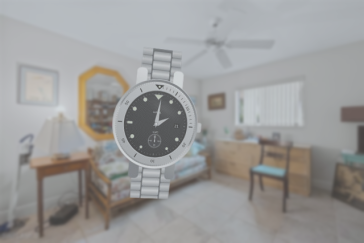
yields h=2 m=1
